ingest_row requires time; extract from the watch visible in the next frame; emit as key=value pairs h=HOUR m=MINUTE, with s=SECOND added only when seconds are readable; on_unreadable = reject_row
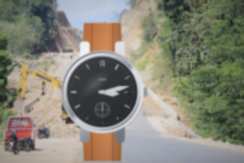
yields h=3 m=13
